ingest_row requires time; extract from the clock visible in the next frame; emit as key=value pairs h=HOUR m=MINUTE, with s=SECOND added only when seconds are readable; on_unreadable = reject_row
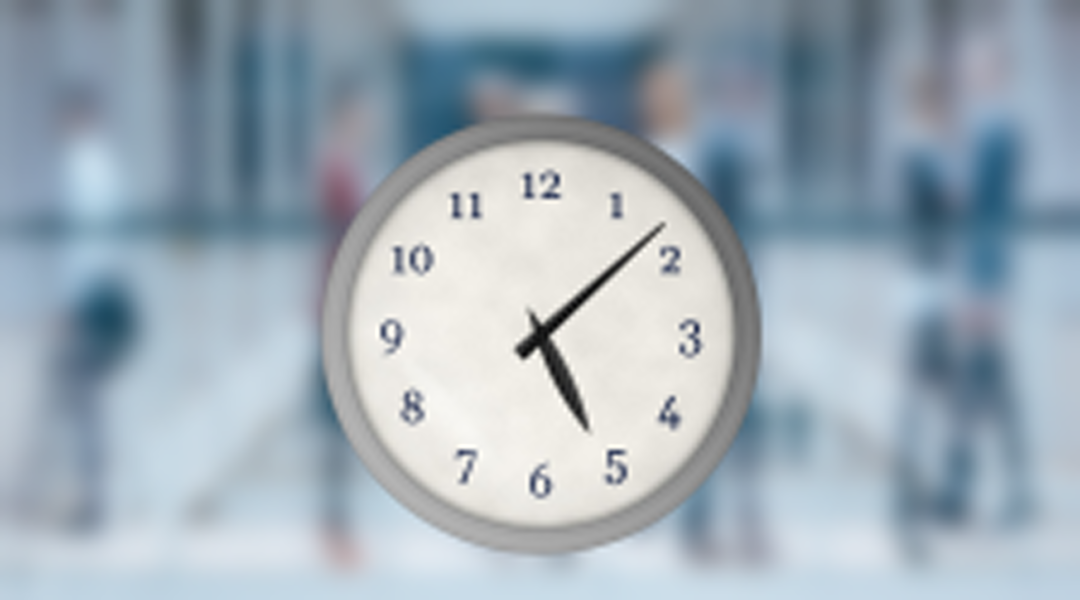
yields h=5 m=8
